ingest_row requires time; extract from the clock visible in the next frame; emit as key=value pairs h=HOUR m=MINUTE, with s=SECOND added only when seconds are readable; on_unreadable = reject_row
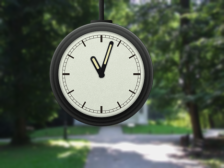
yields h=11 m=3
